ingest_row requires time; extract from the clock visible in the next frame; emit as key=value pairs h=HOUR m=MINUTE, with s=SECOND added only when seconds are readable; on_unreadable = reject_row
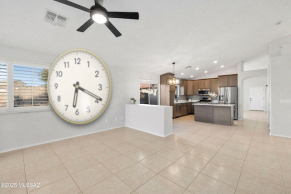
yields h=6 m=19
